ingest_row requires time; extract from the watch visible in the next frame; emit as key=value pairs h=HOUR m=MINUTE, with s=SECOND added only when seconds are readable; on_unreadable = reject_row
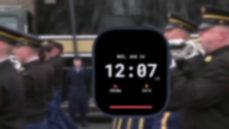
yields h=12 m=7
